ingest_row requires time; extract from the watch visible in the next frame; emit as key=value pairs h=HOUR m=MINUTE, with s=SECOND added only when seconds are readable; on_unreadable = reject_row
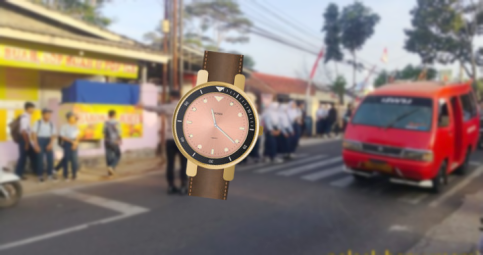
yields h=11 m=21
